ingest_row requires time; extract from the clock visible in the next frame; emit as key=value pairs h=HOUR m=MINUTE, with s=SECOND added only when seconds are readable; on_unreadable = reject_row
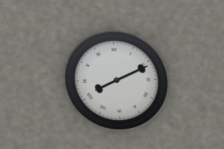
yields h=8 m=11
